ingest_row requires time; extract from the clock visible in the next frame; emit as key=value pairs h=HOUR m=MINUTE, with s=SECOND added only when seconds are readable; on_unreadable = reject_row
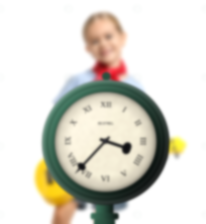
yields h=3 m=37
